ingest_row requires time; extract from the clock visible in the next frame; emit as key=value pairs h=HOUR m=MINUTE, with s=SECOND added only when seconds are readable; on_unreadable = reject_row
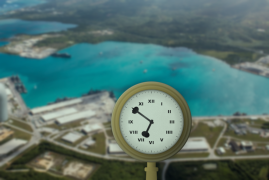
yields h=6 m=51
